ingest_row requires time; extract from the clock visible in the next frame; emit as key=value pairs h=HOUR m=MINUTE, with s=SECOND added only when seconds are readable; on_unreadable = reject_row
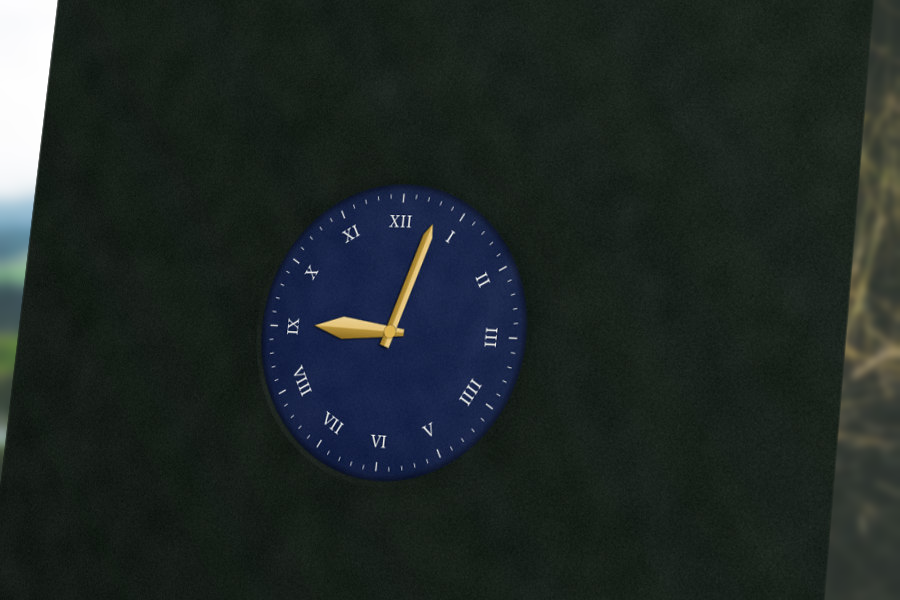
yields h=9 m=3
